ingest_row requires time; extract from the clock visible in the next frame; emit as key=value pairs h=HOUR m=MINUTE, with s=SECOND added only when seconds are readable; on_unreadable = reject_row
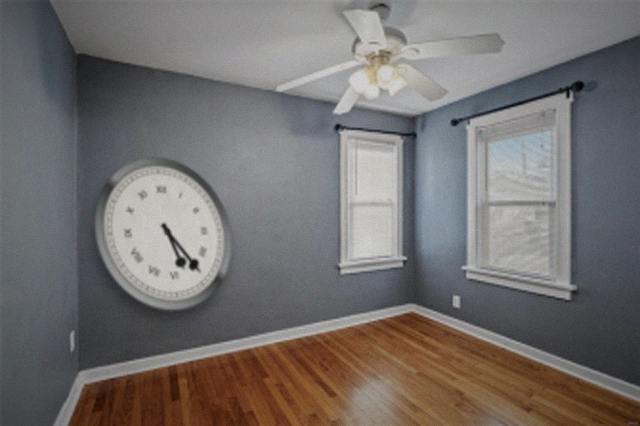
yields h=5 m=24
